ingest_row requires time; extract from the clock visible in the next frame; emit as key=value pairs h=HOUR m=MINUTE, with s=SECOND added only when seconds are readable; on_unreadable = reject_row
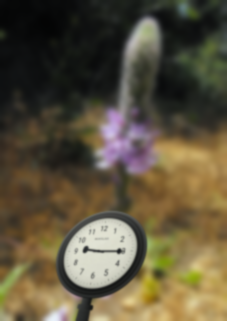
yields h=9 m=15
